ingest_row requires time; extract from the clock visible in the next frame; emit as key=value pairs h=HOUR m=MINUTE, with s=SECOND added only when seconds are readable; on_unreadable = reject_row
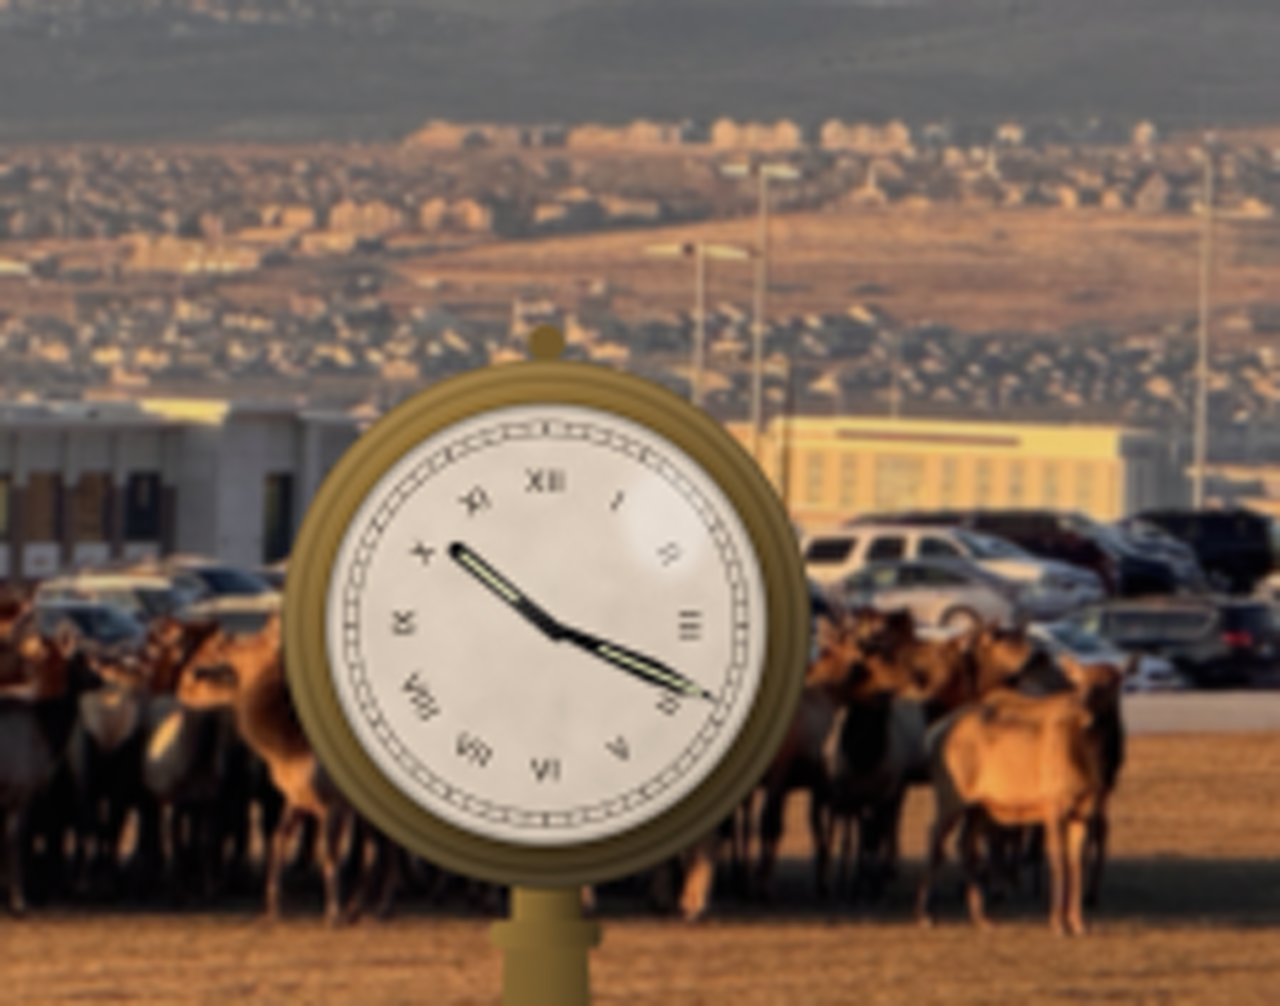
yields h=10 m=19
